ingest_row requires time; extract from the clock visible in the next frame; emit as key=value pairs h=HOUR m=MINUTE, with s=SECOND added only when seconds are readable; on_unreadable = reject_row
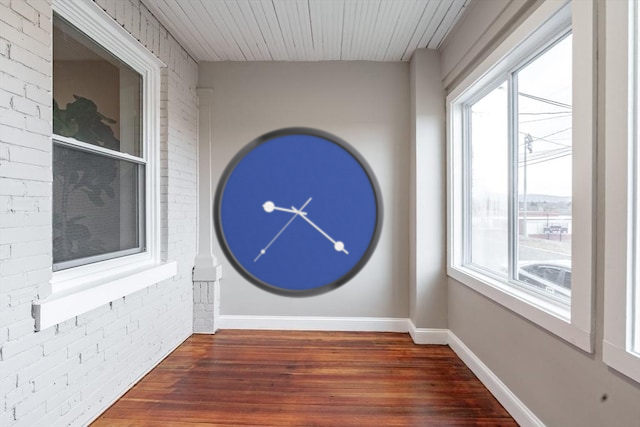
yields h=9 m=21 s=37
